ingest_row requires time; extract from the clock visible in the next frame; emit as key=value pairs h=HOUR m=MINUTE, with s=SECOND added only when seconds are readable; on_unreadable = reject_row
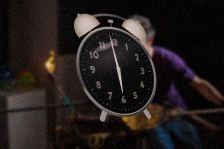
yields h=5 m=59
